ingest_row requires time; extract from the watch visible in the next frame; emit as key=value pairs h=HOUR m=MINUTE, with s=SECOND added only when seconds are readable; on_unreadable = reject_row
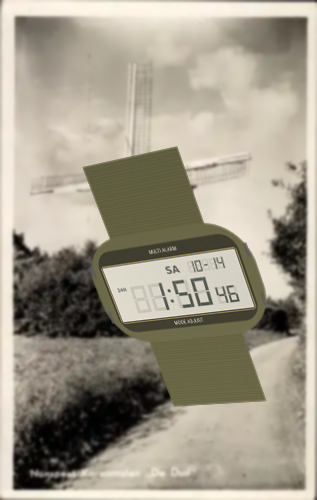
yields h=1 m=50 s=46
